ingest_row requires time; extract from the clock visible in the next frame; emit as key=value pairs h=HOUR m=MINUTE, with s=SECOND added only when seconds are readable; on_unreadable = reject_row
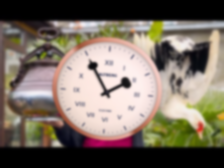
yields h=1 m=55
